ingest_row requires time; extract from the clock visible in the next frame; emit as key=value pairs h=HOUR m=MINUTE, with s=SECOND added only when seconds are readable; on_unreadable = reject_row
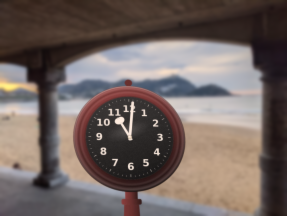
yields h=11 m=1
